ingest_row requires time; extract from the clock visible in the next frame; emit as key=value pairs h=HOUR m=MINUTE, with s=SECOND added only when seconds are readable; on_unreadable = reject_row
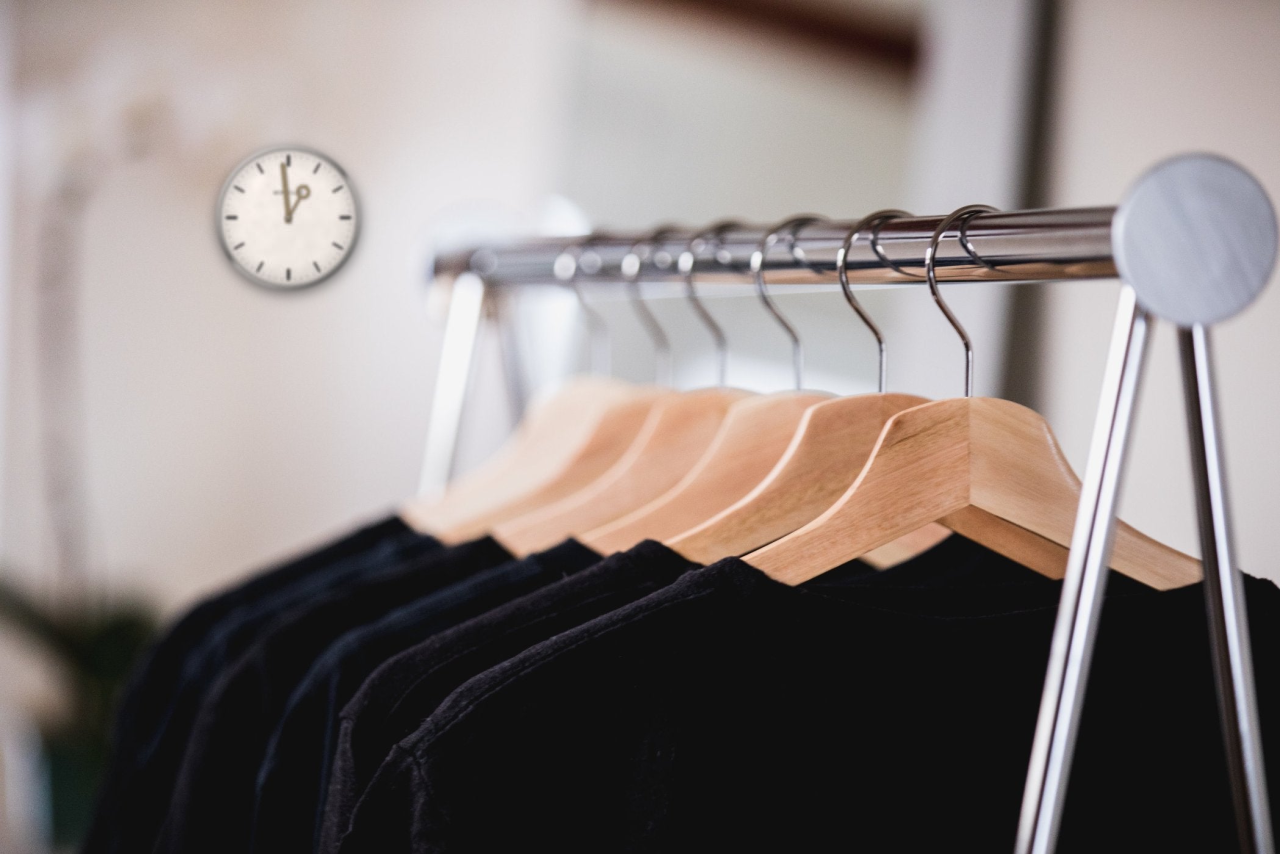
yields h=12 m=59
